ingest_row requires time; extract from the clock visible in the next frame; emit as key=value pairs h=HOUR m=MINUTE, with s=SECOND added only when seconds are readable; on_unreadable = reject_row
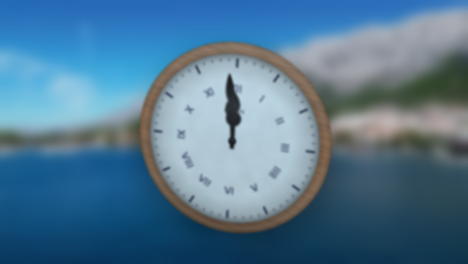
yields h=11 m=59
